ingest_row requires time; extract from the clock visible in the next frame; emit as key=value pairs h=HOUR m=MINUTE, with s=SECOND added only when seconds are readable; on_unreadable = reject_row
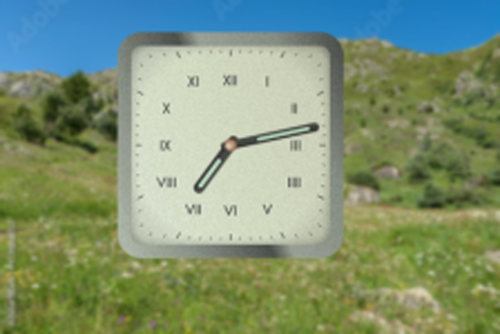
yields h=7 m=13
